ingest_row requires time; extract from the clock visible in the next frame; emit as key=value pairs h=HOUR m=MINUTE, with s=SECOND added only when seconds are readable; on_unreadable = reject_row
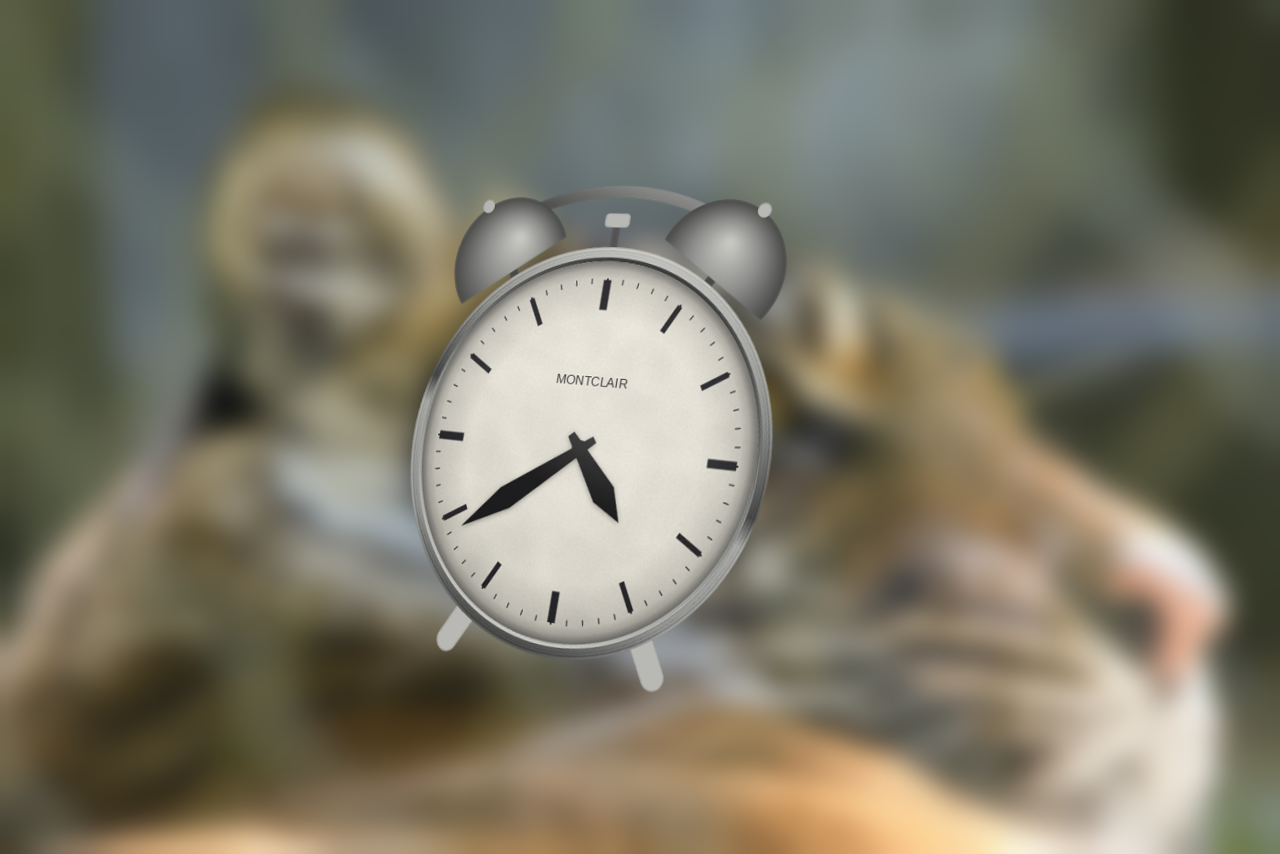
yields h=4 m=39
